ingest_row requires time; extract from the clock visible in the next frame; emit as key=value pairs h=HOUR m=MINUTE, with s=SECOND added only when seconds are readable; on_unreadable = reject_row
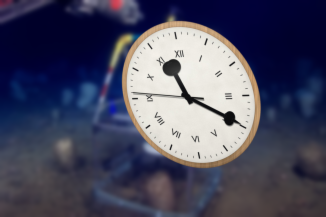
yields h=11 m=19 s=46
